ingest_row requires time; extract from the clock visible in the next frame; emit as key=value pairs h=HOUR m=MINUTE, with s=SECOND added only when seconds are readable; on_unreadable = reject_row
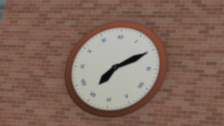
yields h=7 m=10
